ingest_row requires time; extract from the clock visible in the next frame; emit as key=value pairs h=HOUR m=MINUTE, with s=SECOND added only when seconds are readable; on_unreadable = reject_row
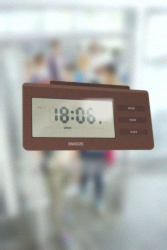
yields h=18 m=6
